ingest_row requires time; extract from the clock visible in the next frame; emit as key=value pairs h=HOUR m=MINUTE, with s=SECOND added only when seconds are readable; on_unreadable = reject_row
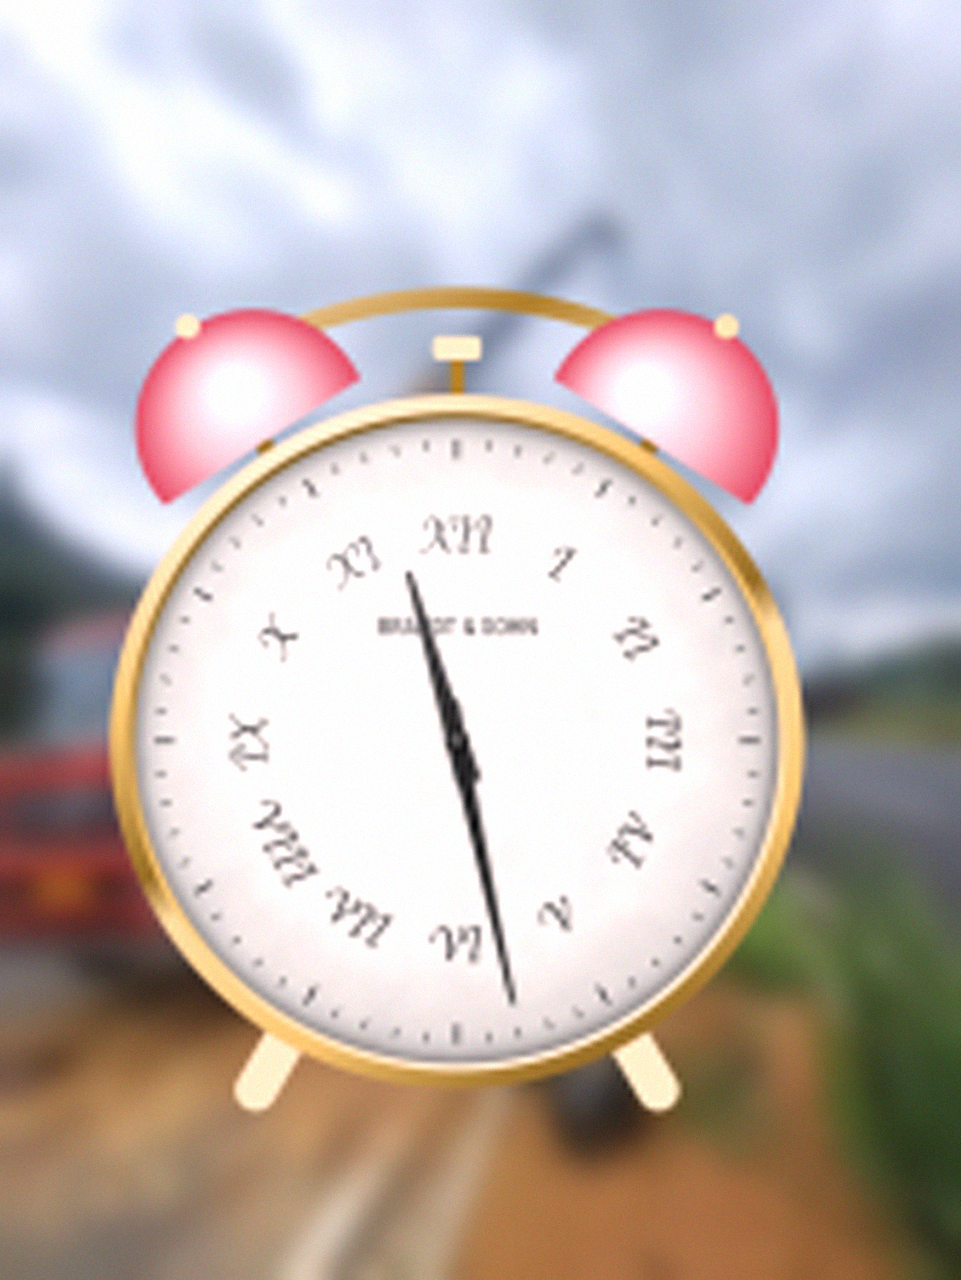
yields h=11 m=28
